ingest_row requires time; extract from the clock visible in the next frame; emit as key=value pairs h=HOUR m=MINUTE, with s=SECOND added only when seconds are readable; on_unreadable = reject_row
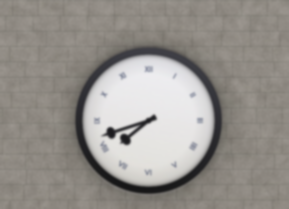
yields h=7 m=42
